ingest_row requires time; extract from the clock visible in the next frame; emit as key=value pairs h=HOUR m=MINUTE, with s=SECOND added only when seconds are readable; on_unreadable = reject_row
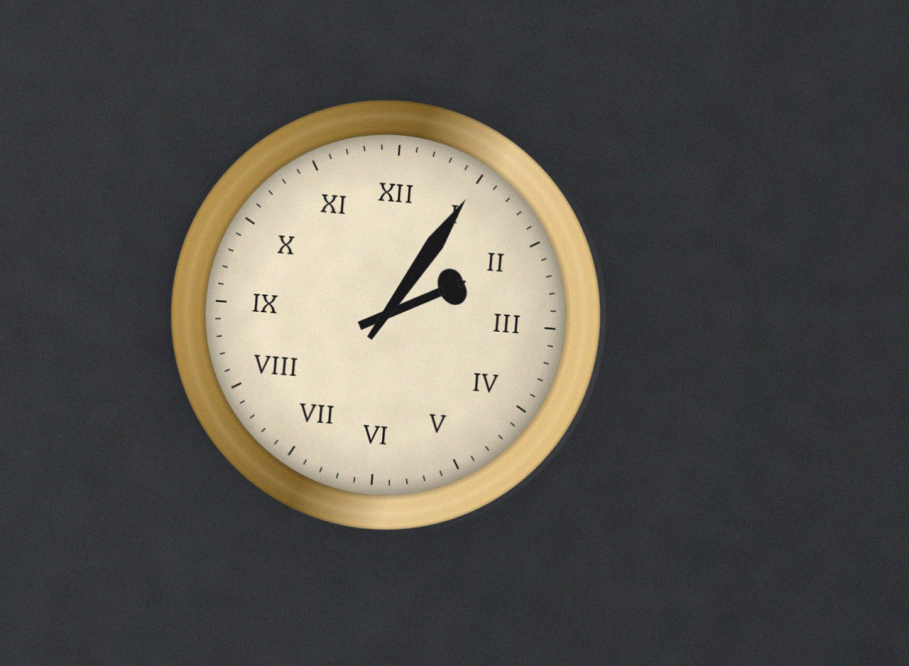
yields h=2 m=5
